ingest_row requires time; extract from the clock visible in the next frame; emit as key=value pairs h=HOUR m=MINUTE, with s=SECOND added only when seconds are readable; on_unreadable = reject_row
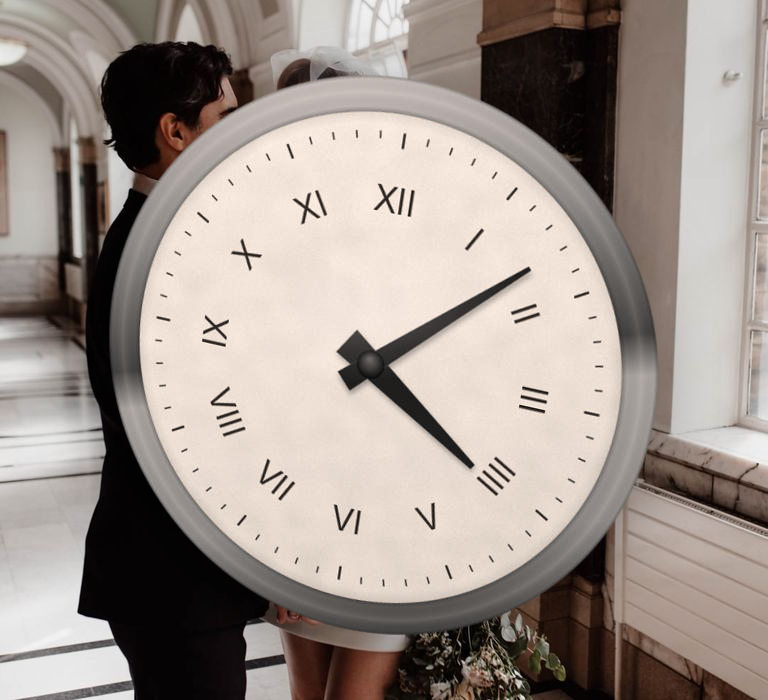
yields h=4 m=8
